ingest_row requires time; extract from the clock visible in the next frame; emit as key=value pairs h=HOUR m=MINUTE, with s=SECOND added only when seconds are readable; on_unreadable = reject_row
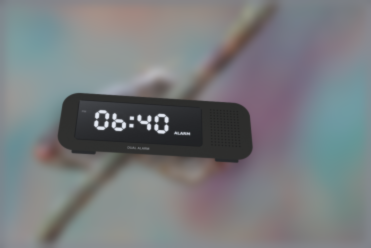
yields h=6 m=40
